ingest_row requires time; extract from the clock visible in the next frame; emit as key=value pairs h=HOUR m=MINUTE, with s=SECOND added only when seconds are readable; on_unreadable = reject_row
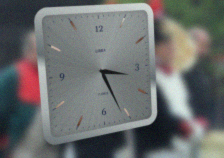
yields h=3 m=26
